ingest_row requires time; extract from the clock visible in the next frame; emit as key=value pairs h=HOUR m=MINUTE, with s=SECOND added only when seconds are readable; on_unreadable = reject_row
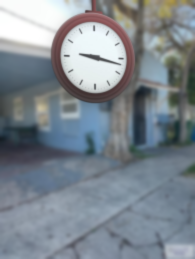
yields h=9 m=17
